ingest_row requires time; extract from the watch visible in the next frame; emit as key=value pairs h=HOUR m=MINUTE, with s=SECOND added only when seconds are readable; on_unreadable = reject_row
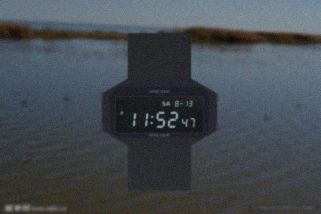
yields h=11 m=52 s=47
